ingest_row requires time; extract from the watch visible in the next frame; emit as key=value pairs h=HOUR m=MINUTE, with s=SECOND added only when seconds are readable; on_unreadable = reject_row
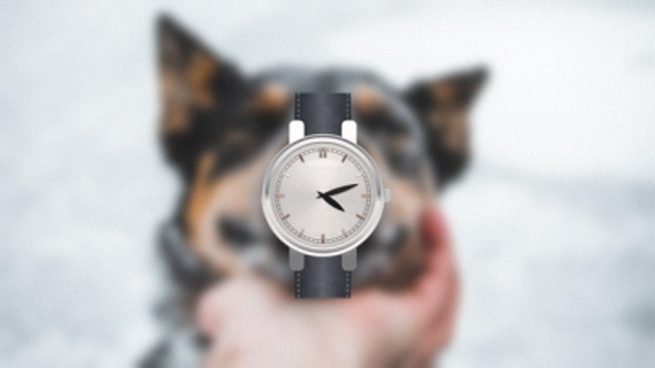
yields h=4 m=12
